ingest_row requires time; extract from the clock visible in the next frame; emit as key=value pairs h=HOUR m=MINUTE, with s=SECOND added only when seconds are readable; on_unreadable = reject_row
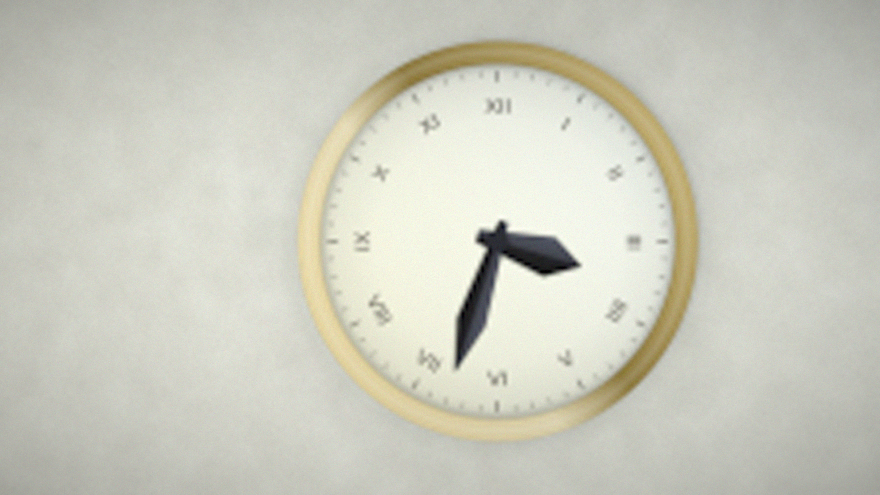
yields h=3 m=33
